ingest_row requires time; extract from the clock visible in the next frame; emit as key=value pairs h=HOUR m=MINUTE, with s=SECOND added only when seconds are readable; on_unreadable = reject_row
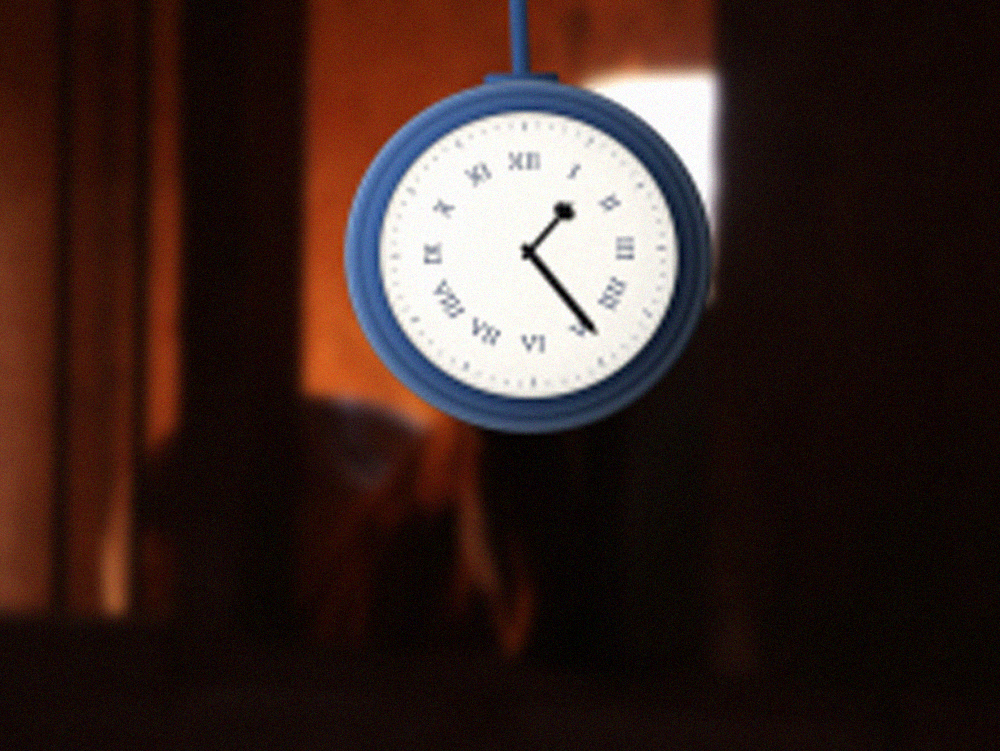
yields h=1 m=24
